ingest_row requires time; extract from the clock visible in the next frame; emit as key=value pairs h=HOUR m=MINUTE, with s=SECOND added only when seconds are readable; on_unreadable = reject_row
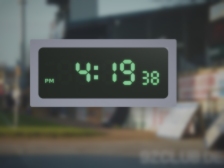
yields h=4 m=19 s=38
